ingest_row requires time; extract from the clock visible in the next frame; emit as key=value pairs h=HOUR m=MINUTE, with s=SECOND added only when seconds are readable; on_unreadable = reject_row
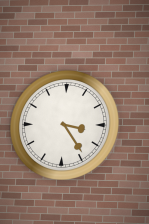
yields h=3 m=24
